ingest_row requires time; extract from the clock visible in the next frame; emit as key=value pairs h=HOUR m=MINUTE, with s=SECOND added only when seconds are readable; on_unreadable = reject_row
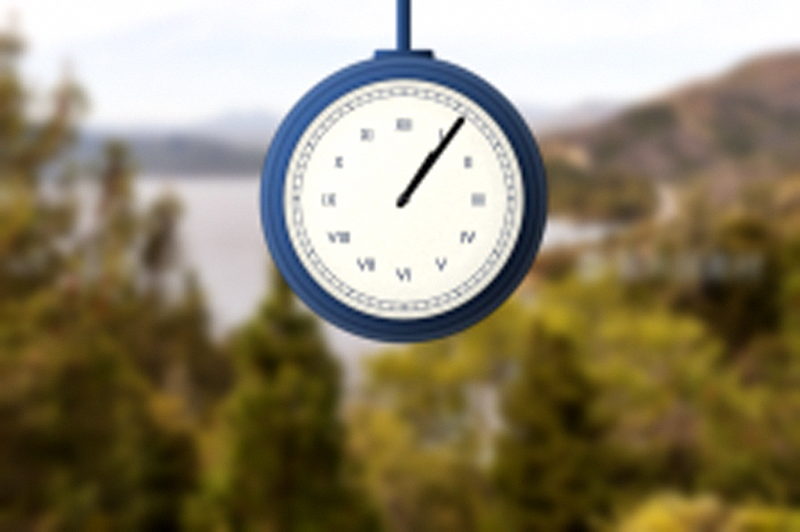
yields h=1 m=6
